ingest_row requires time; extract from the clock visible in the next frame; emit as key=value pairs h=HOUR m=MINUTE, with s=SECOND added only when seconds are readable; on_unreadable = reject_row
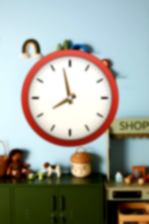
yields h=7 m=58
